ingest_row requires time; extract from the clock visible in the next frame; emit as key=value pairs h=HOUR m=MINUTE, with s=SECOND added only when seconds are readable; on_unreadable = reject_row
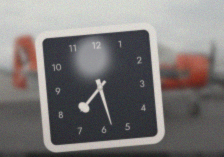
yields h=7 m=28
